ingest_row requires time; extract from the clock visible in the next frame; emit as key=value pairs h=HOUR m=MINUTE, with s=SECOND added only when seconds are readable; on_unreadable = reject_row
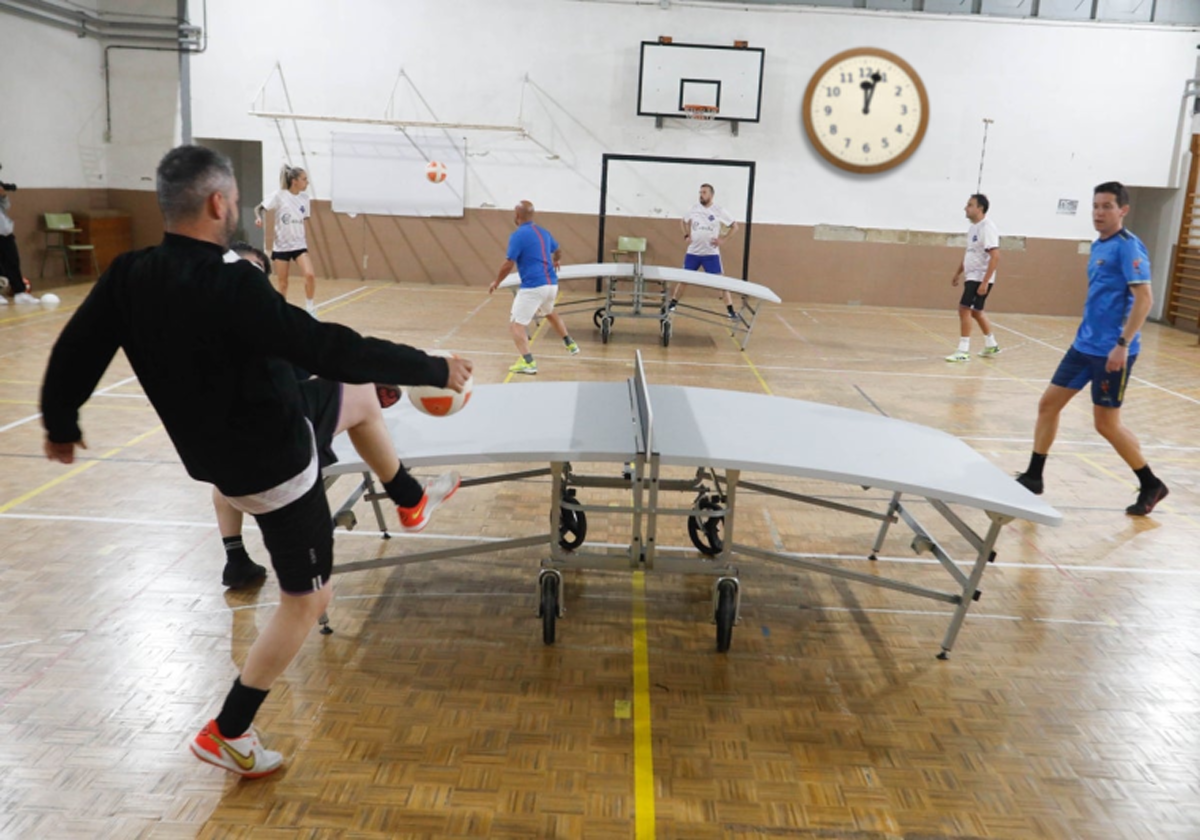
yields h=12 m=3
